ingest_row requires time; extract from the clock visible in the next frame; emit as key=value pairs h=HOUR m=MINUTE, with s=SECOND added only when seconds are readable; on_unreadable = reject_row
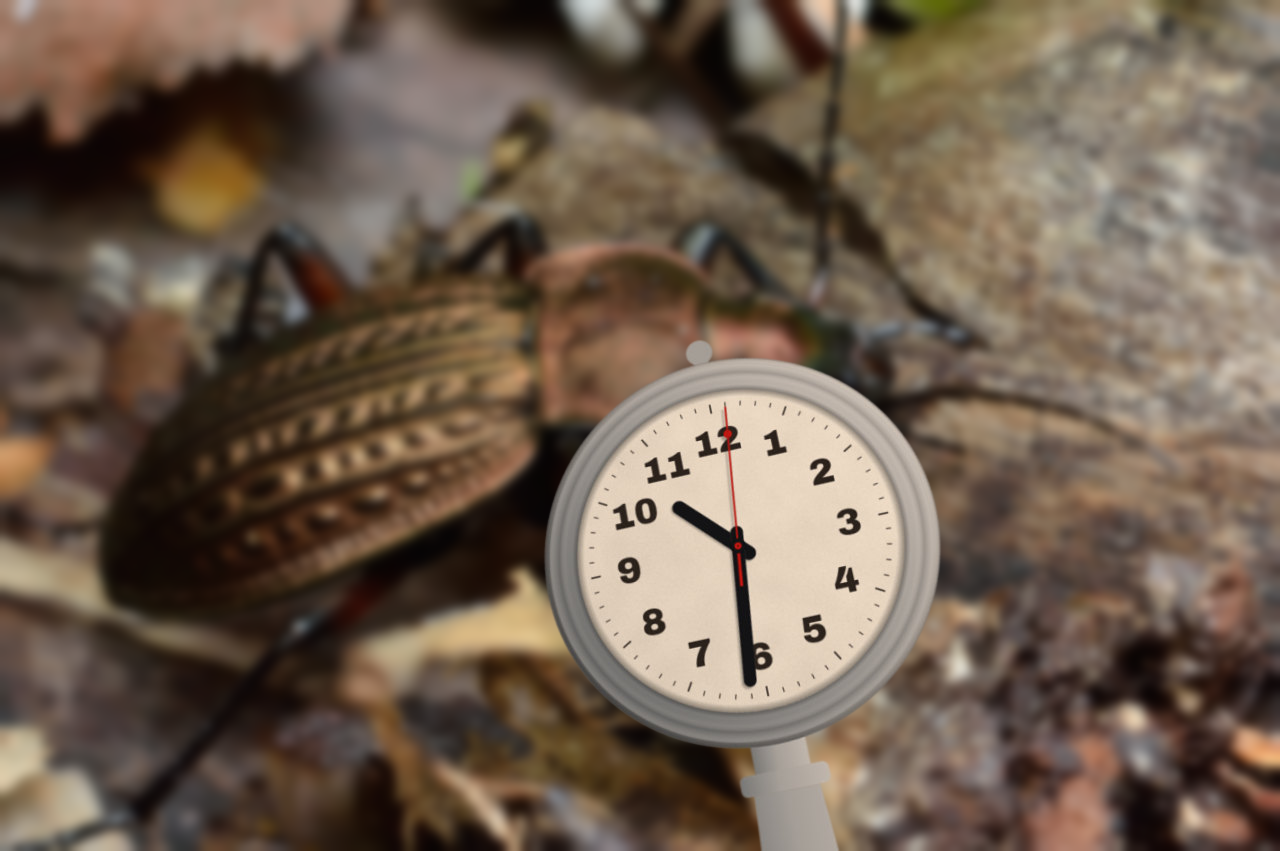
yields h=10 m=31 s=1
